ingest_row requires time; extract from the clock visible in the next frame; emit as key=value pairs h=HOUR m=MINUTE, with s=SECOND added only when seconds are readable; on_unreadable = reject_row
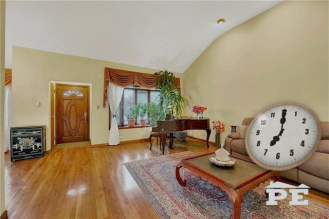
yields h=7 m=0
